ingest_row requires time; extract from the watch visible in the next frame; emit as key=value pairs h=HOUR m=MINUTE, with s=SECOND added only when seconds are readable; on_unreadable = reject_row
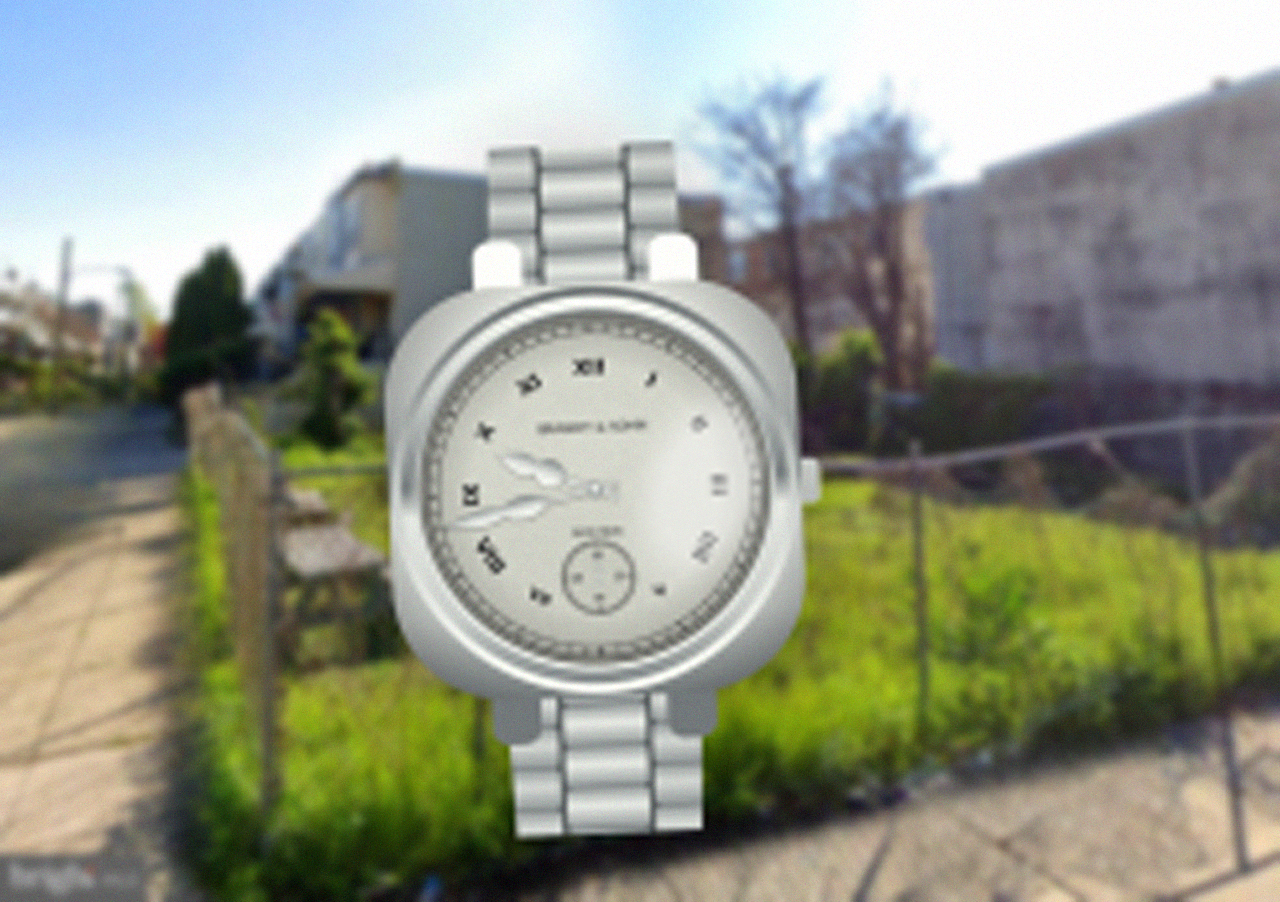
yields h=9 m=43
